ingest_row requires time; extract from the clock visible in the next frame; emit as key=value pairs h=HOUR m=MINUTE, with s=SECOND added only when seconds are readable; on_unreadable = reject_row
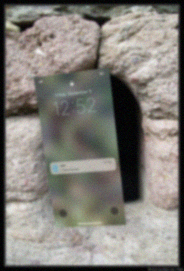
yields h=12 m=52
